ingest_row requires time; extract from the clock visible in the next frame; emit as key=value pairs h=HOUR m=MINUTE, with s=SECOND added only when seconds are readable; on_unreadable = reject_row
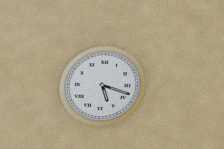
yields h=5 m=18
